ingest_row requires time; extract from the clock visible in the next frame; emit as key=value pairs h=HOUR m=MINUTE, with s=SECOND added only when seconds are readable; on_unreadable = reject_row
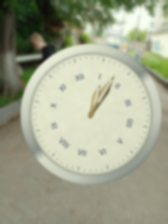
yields h=1 m=8
